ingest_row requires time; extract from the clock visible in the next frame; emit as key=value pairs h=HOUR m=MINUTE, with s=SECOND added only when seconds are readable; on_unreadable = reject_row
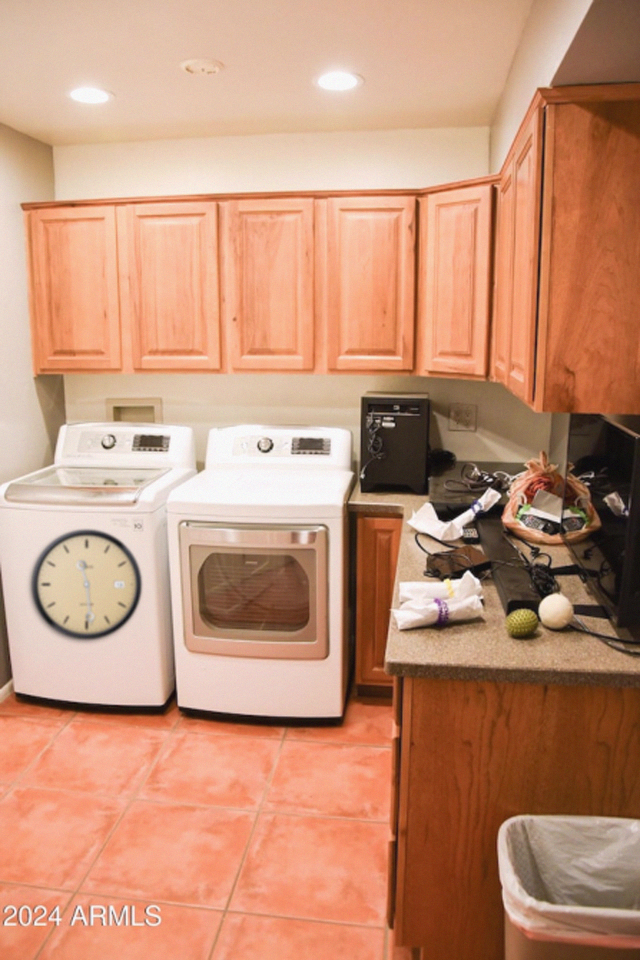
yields h=11 m=29
